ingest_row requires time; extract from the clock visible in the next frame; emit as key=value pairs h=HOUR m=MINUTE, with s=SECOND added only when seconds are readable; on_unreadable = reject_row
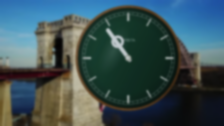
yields h=10 m=54
